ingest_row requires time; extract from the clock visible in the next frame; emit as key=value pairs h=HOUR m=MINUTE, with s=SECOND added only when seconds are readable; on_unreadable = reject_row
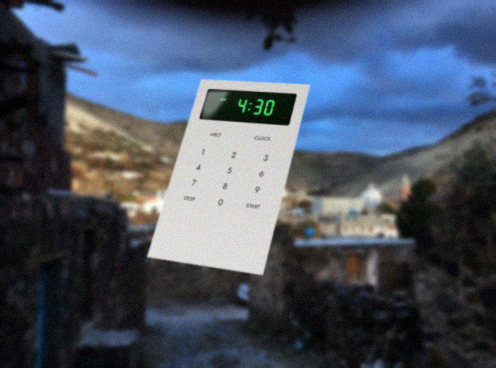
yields h=4 m=30
